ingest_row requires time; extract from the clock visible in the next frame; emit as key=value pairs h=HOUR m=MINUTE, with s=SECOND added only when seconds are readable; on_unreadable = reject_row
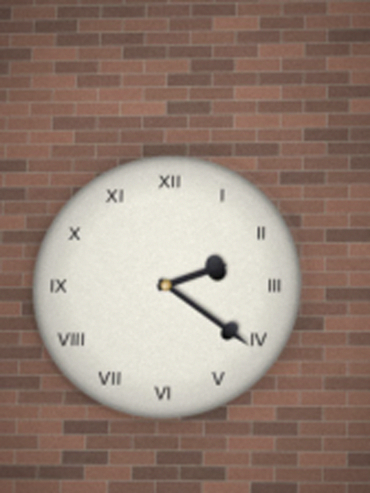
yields h=2 m=21
